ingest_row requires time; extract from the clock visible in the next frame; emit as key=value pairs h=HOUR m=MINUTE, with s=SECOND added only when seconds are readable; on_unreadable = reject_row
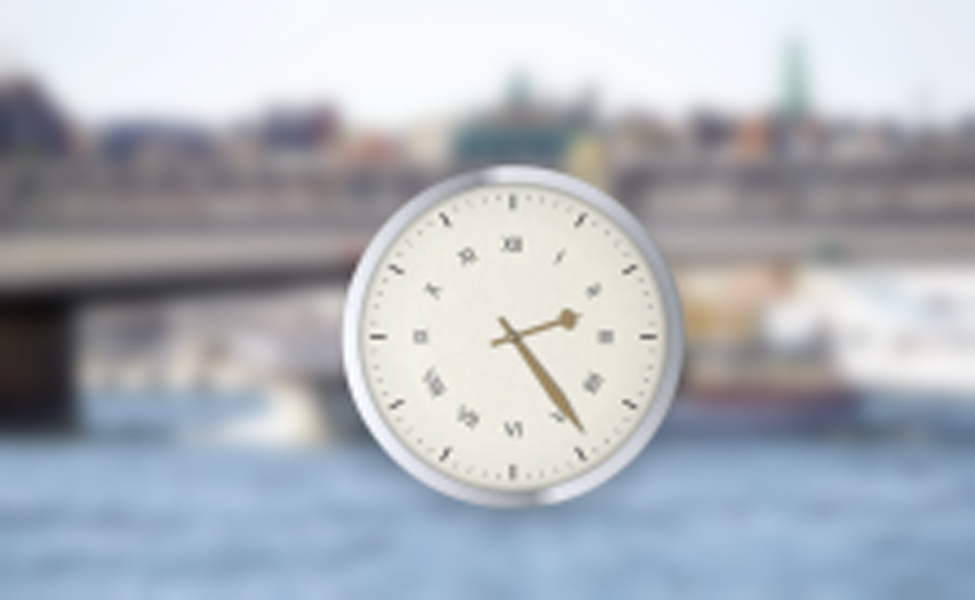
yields h=2 m=24
